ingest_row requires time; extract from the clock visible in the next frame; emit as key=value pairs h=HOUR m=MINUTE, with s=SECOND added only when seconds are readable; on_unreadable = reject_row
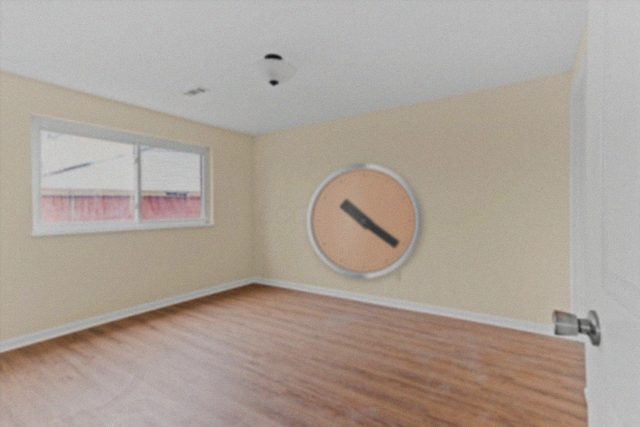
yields h=10 m=21
